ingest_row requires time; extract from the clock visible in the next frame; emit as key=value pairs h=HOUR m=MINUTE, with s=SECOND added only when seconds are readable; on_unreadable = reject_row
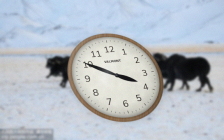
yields h=3 m=50
